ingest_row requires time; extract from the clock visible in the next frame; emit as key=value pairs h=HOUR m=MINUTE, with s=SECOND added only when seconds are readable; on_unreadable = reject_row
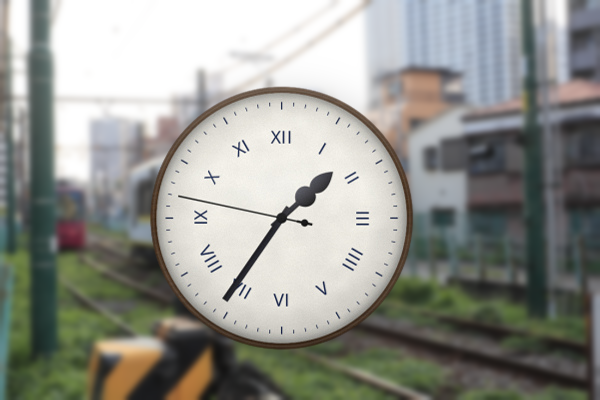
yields h=1 m=35 s=47
